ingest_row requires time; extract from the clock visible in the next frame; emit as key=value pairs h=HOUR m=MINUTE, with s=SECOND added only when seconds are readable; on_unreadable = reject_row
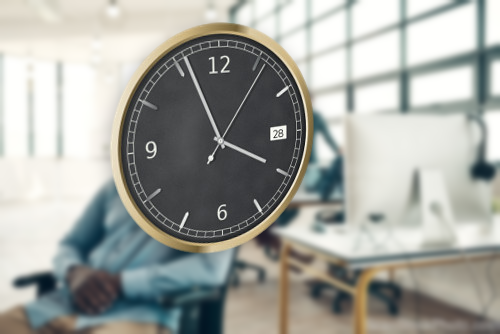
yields h=3 m=56 s=6
